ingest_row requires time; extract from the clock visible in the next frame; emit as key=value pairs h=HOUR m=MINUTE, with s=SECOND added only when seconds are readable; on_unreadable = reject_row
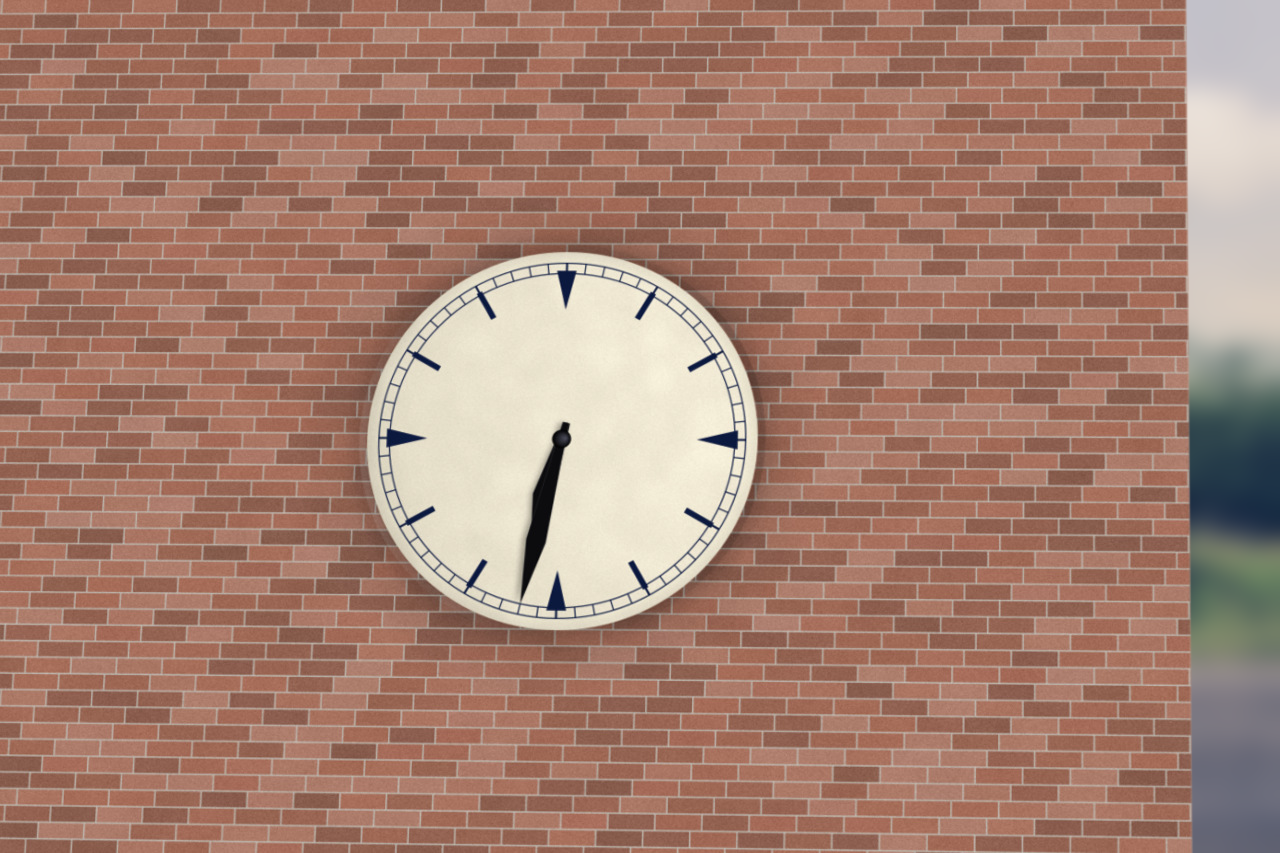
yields h=6 m=32
